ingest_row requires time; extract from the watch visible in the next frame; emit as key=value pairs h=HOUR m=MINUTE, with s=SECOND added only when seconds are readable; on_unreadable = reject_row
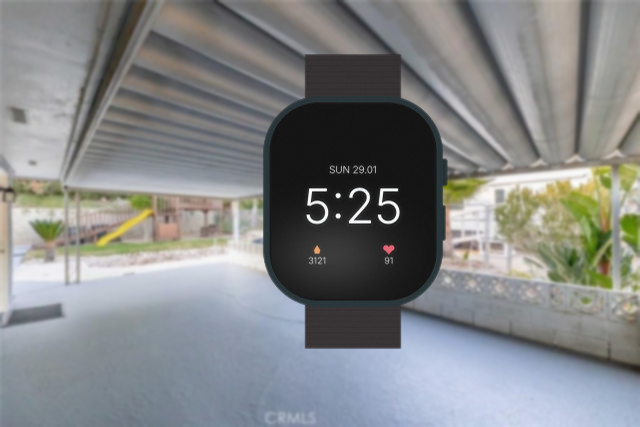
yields h=5 m=25
